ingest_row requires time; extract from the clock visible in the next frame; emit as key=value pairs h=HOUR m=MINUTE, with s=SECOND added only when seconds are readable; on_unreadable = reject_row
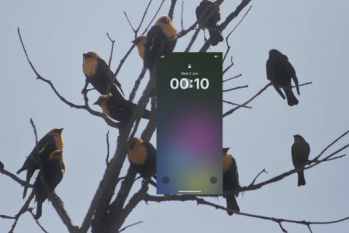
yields h=0 m=10
